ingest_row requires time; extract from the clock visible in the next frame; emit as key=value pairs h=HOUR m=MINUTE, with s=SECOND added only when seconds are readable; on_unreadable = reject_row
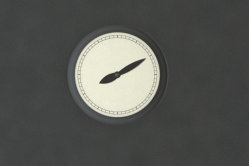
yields h=8 m=10
